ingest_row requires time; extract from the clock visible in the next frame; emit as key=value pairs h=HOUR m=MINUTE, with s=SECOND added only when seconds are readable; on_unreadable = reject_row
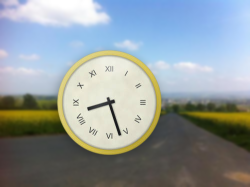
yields h=8 m=27
